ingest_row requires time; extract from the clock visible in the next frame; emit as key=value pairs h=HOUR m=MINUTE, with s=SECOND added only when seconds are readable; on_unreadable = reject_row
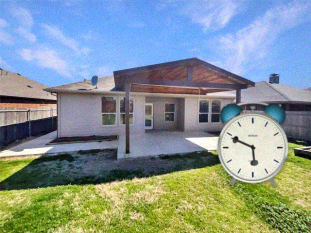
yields h=5 m=49
